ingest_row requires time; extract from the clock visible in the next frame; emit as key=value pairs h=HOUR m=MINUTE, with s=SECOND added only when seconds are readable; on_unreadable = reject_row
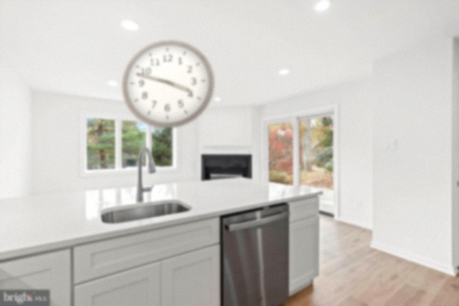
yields h=3 m=48
